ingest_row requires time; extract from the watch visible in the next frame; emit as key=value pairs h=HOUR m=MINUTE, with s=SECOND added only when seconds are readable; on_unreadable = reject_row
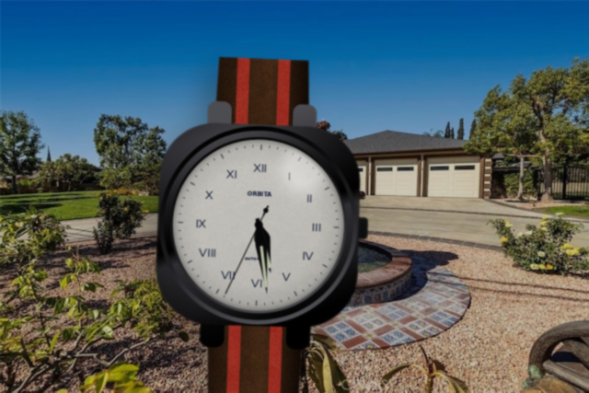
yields h=5 m=28 s=34
